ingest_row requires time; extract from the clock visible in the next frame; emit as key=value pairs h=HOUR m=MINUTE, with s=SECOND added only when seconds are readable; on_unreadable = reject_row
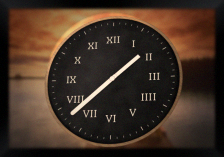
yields h=1 m=38
